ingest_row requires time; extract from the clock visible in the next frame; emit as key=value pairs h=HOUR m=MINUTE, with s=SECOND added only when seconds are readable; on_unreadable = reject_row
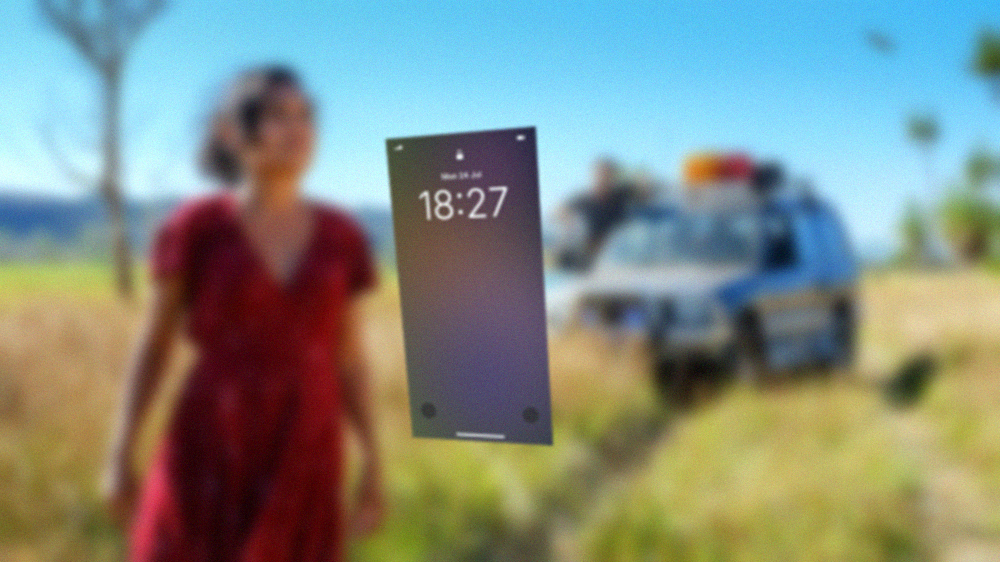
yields h=18 m=27
